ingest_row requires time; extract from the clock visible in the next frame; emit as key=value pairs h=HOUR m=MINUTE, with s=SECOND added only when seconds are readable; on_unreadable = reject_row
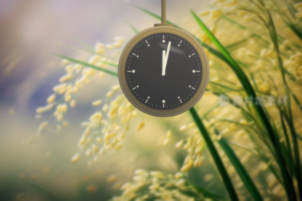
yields h=12 m=2
